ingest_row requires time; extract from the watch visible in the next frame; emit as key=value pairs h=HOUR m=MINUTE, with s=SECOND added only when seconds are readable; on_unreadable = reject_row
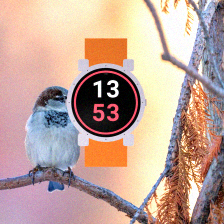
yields h=13 m=53
